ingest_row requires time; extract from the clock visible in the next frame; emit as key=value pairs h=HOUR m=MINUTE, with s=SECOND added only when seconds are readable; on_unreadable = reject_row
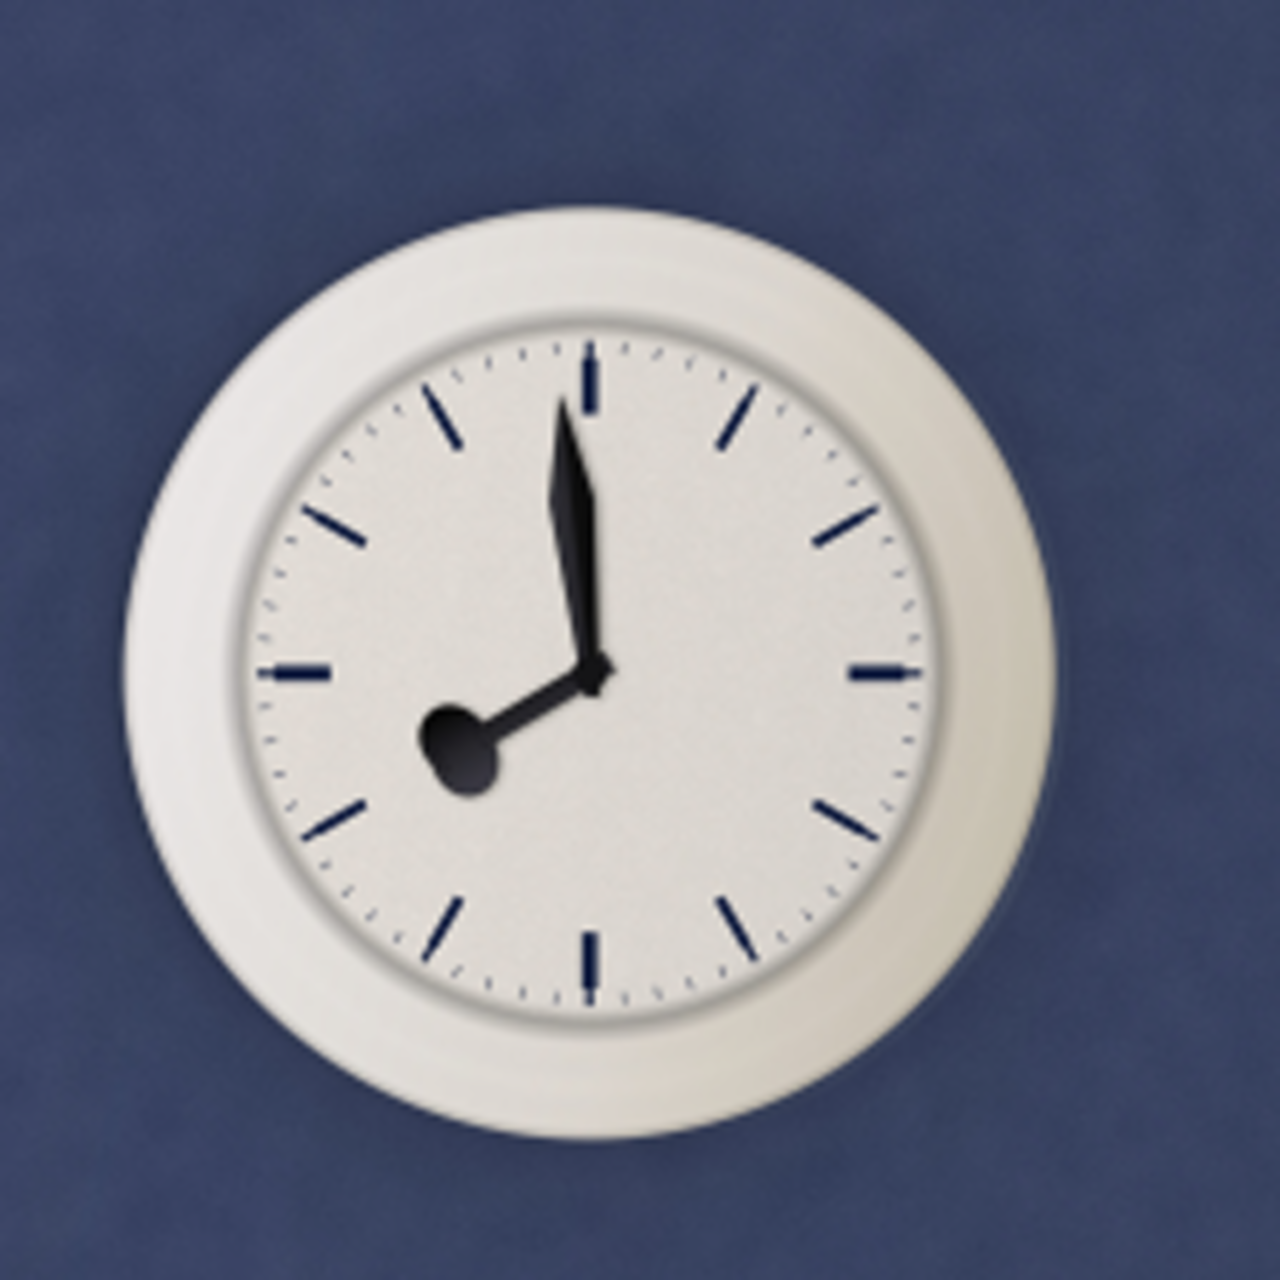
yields h=7 m=59
